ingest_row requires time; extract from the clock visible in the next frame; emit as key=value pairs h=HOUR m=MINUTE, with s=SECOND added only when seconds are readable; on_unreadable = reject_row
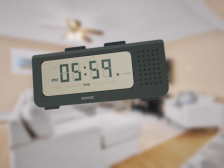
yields h=5 m=59
